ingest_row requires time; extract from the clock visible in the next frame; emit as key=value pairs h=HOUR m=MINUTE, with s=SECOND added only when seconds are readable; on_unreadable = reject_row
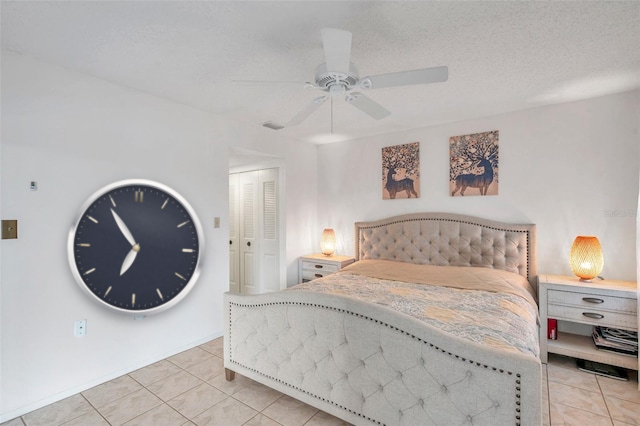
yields h=6 m=54
